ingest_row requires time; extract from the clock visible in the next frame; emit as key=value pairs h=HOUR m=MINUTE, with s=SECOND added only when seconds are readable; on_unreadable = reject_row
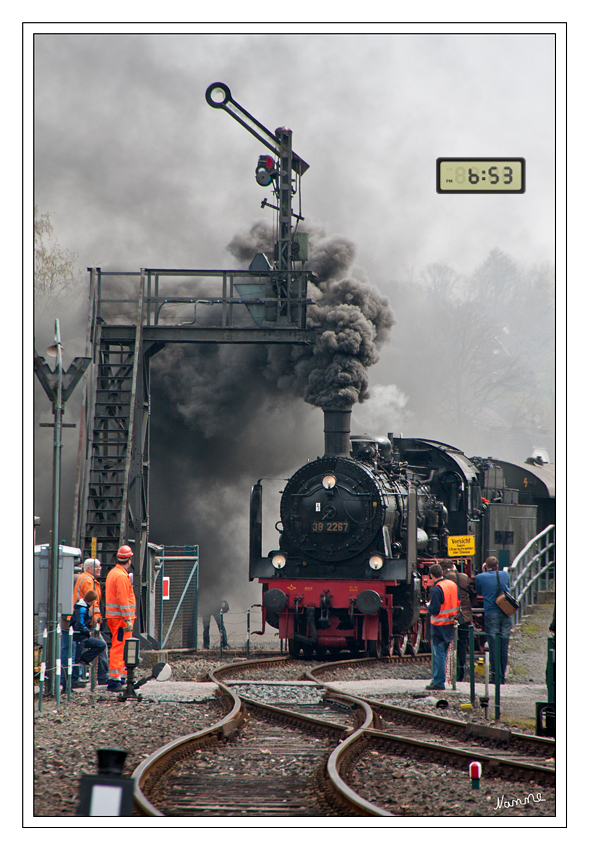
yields h=6 m=53
